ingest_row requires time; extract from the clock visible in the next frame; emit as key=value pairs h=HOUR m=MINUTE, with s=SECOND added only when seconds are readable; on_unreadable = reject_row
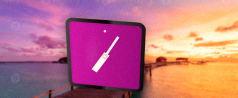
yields h=7 m=5
